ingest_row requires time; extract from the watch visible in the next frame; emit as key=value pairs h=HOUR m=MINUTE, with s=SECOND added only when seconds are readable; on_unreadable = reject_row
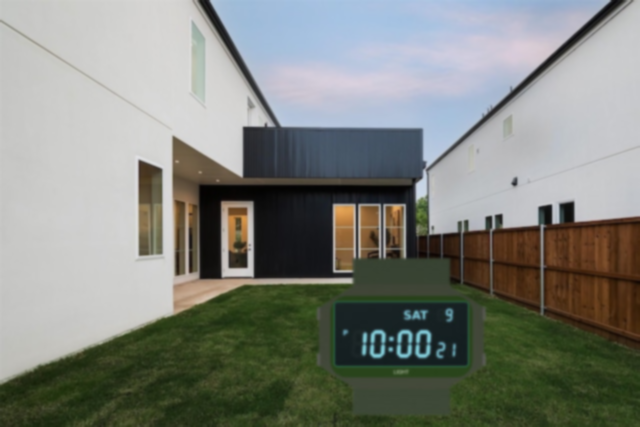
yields h=10 m=0 s=21
